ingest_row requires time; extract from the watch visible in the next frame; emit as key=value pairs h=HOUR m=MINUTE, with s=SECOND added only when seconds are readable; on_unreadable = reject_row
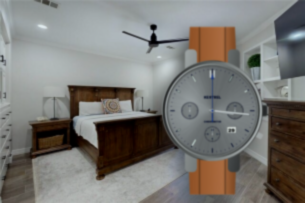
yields h=3 m=16
